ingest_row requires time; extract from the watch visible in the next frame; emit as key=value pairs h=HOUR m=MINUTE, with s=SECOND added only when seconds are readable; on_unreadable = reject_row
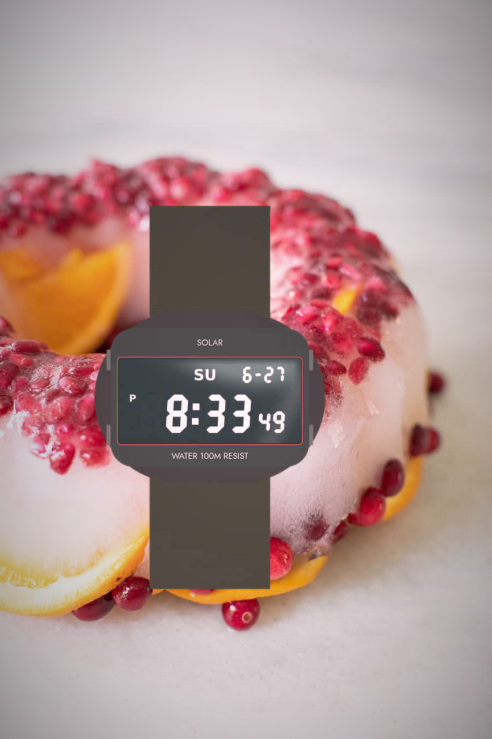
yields h=8 m=33 s=49
